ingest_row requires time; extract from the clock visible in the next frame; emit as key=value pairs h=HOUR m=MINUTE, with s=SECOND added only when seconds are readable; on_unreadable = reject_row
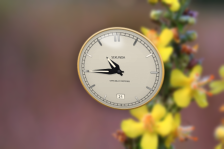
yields h=10 m=45
